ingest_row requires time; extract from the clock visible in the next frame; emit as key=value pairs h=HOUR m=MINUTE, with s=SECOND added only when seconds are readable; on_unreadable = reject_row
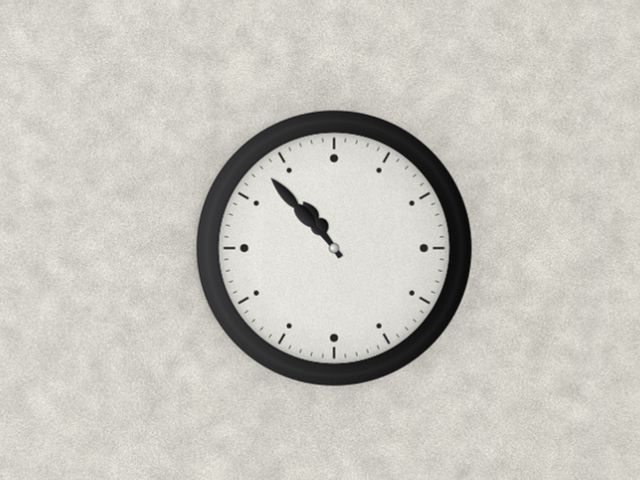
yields h=10 m=53
